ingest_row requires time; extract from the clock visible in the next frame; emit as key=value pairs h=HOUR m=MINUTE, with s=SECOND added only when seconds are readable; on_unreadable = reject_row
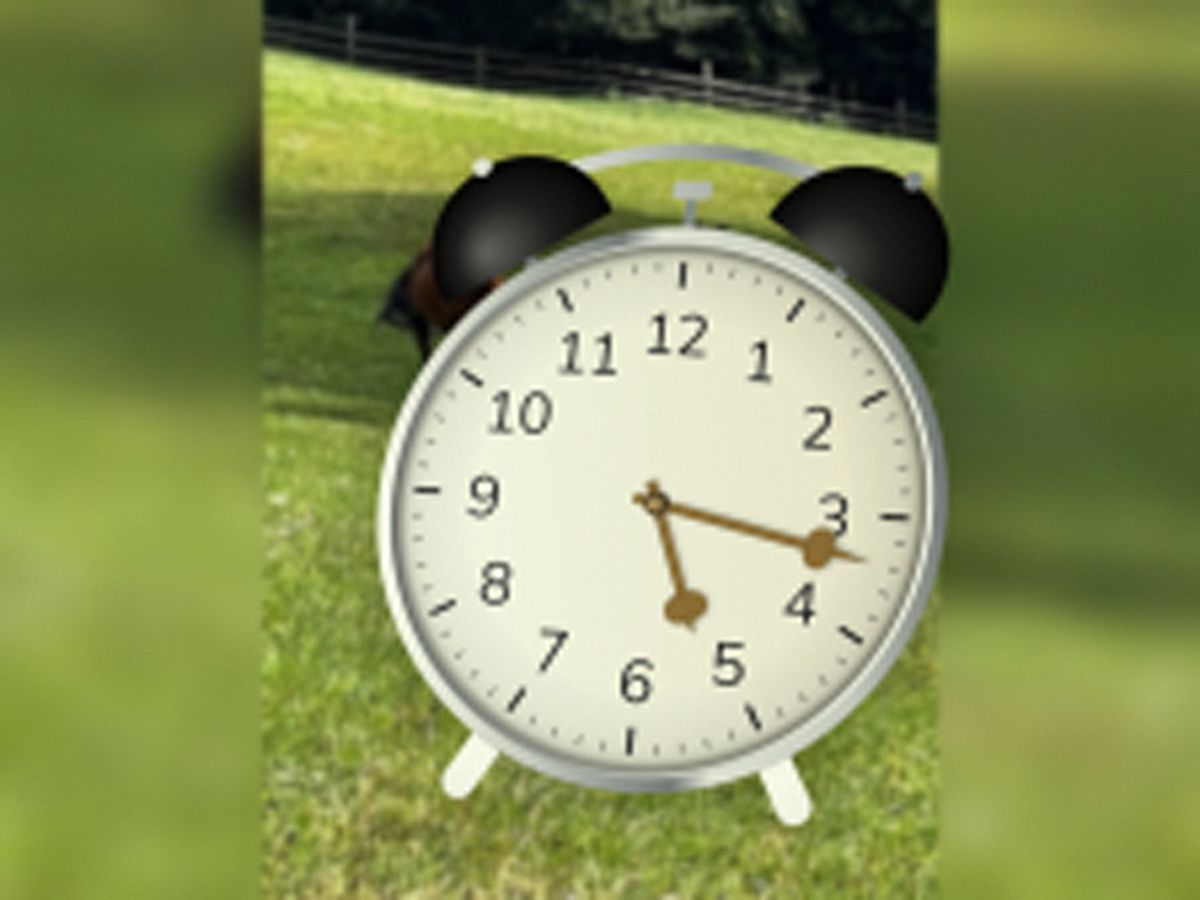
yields h=5 m=17
